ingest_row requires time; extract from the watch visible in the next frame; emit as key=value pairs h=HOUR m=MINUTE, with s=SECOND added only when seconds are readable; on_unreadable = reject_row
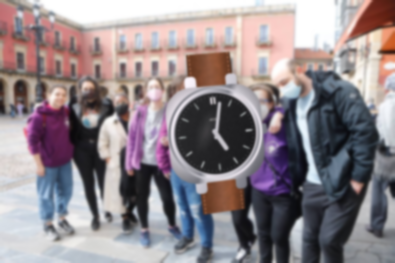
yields h=5 m=2
